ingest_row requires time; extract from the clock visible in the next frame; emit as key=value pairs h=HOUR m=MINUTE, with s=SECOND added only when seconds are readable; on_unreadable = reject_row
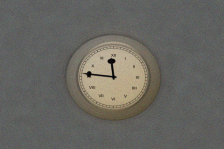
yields h=11 m=46
